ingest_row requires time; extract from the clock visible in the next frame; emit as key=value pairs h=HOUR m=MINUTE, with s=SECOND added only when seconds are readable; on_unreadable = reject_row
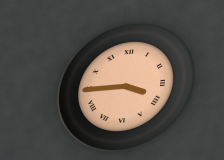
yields h=3 m=45
